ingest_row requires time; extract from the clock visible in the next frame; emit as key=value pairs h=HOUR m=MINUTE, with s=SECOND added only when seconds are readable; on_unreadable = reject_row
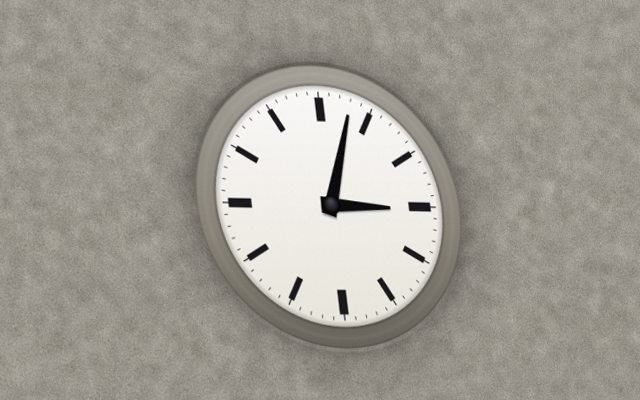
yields h=3 m=3
